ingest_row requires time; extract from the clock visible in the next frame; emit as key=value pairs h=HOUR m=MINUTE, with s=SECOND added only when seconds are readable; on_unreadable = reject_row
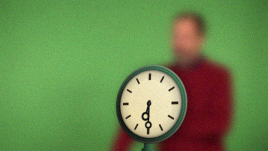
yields h=6 m=30
